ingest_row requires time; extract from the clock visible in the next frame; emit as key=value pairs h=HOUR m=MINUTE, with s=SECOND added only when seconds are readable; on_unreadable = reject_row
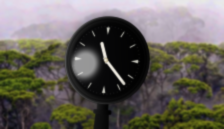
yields h=11 m=23
